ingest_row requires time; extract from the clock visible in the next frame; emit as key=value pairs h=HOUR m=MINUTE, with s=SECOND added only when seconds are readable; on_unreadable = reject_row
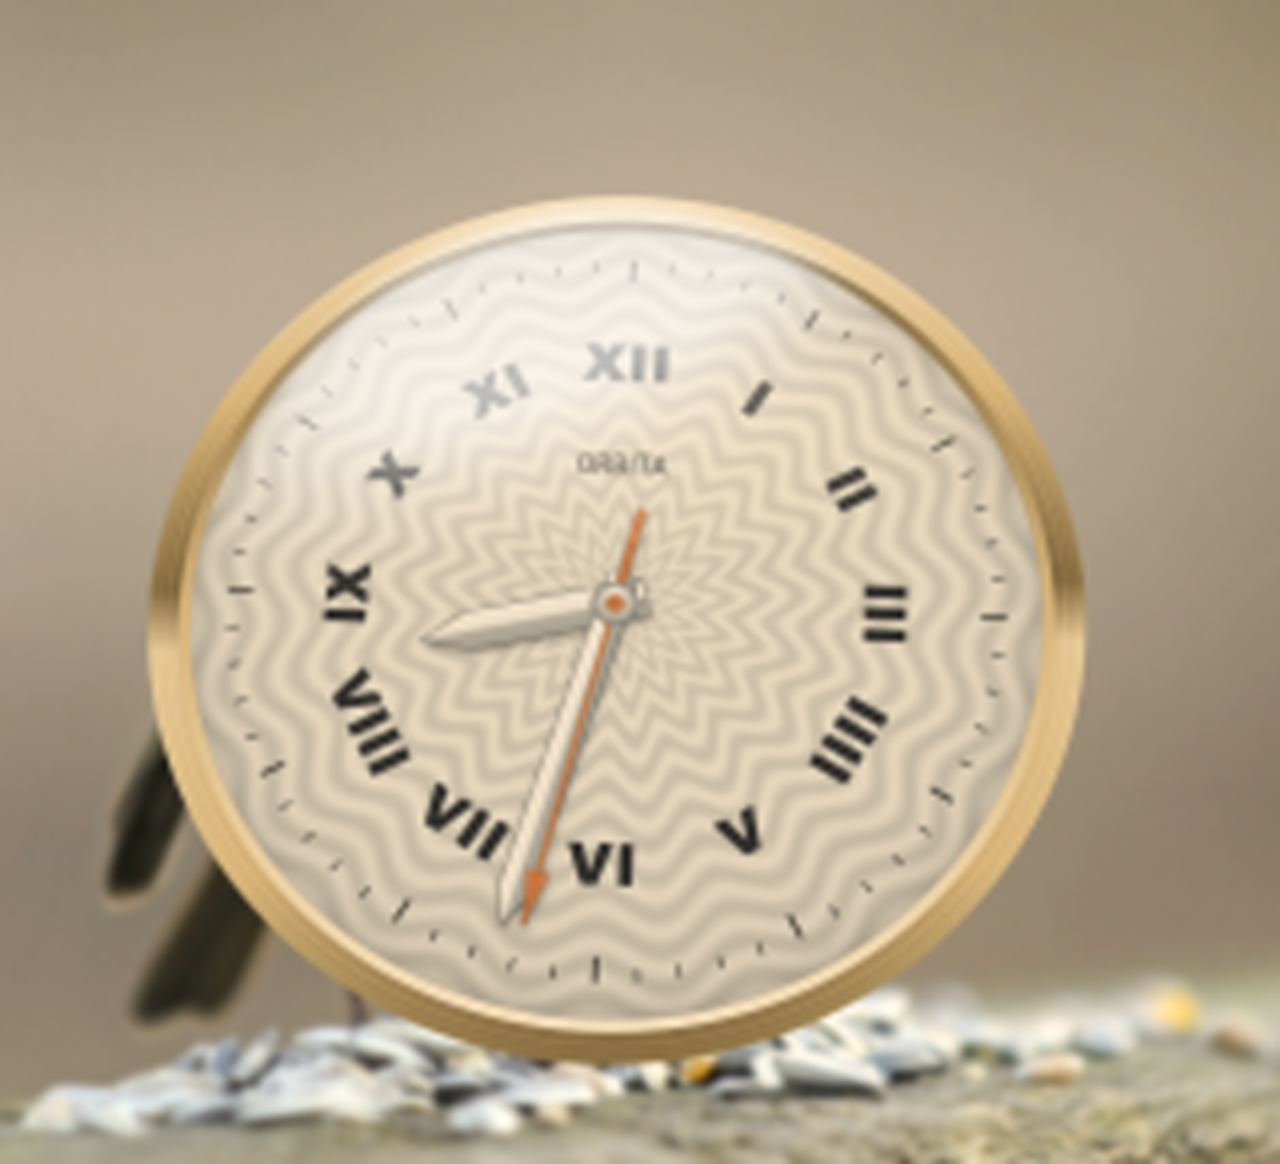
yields h=8 m=32 s=32
